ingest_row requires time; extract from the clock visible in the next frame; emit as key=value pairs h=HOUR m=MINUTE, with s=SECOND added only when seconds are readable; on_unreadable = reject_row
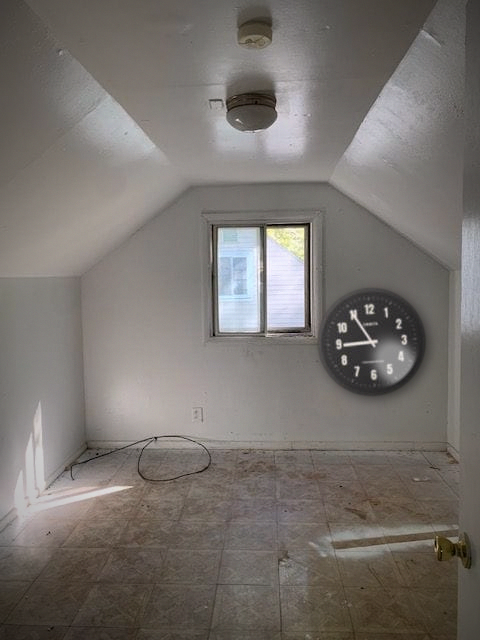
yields h=8 m=55
